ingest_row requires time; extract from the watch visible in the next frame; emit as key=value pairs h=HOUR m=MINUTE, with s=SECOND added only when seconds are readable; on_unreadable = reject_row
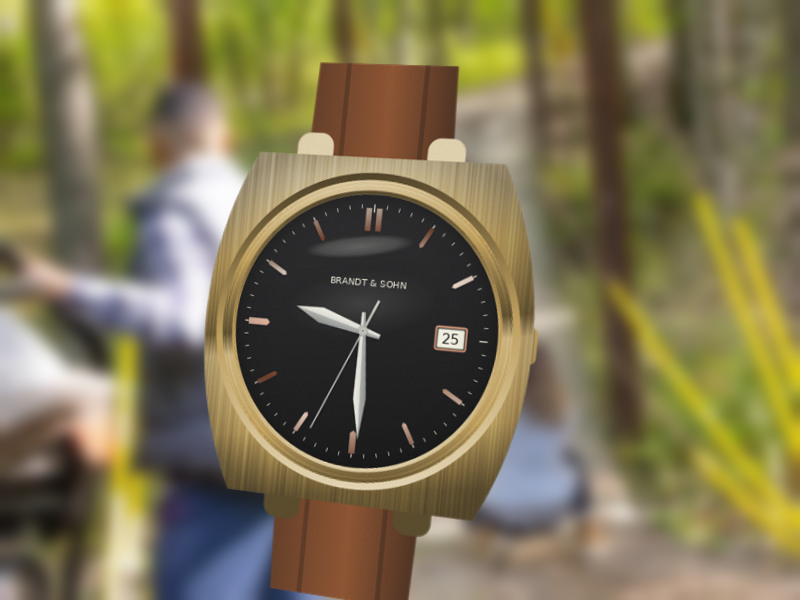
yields h=9 m=29 s=34
